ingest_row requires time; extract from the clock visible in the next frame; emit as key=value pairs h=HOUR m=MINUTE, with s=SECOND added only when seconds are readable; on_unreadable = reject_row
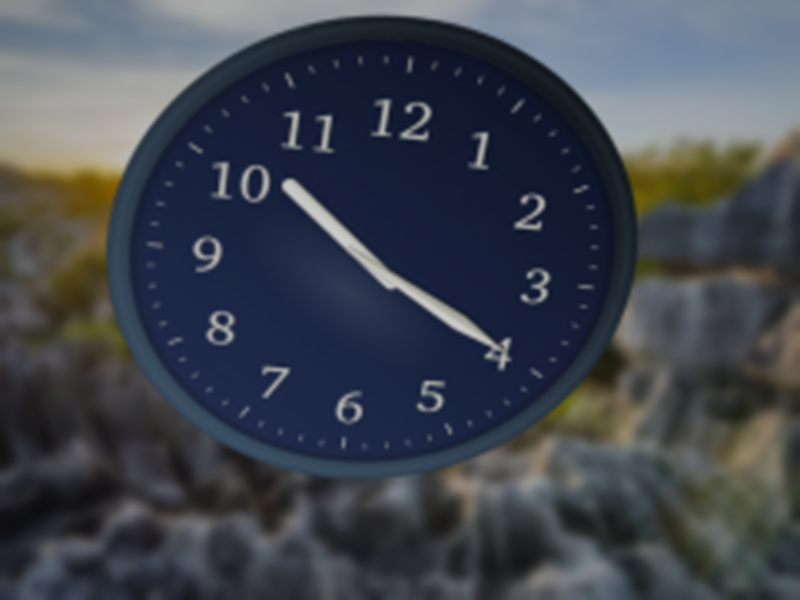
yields h=10 m=20
